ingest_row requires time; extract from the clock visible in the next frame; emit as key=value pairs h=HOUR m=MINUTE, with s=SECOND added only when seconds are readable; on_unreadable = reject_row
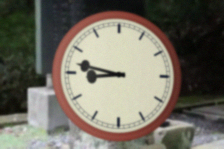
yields h=8 m=47
